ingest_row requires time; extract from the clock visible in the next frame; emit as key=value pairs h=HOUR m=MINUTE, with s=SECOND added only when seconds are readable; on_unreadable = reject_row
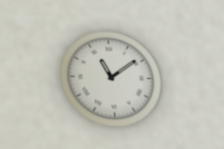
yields h=11 m=9
